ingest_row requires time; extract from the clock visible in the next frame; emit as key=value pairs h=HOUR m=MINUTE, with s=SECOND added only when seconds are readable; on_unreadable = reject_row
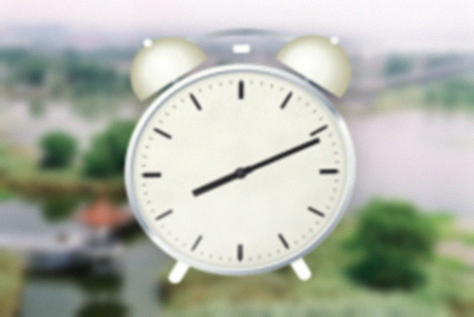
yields h=8 m=11
